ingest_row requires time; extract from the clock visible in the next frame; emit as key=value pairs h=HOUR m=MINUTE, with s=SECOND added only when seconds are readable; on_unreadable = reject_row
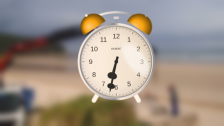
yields h=6 m=32
